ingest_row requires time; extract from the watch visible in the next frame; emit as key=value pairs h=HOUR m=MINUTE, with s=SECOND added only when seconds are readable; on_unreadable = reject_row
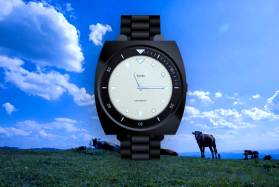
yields h=11 m=15
